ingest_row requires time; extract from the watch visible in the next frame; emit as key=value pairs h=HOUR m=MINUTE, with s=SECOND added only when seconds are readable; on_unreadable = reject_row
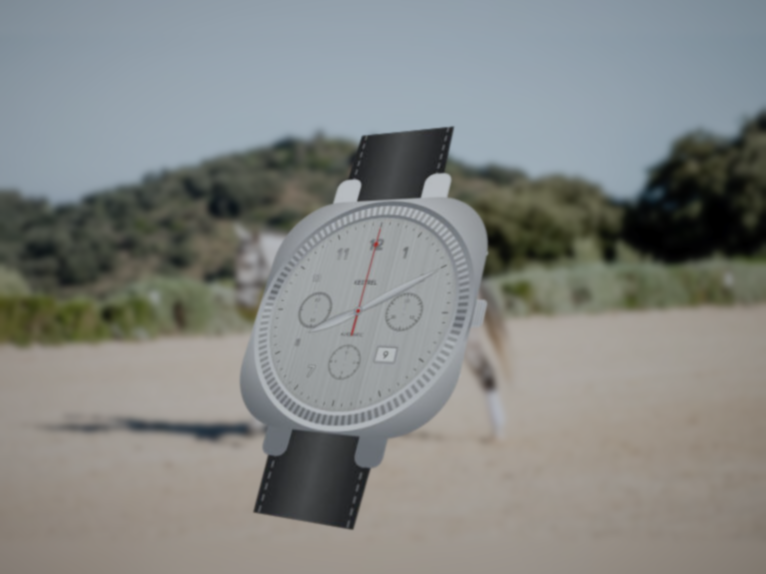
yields h=8 m=10
